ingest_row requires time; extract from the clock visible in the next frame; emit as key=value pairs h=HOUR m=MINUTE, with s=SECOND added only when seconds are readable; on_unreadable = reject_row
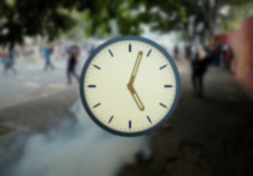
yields h=5 m=3
